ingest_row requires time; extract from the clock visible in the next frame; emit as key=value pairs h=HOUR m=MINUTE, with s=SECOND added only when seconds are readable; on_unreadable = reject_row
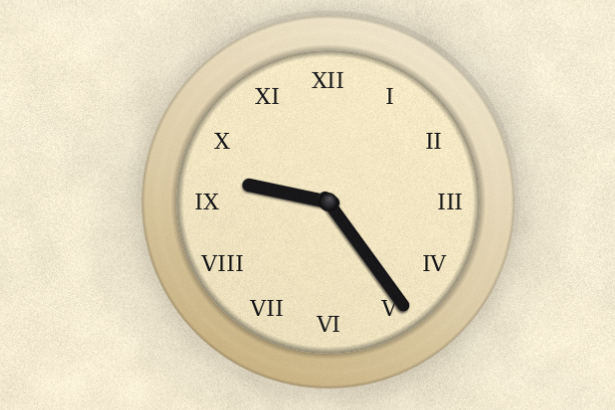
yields h=9 m=24
